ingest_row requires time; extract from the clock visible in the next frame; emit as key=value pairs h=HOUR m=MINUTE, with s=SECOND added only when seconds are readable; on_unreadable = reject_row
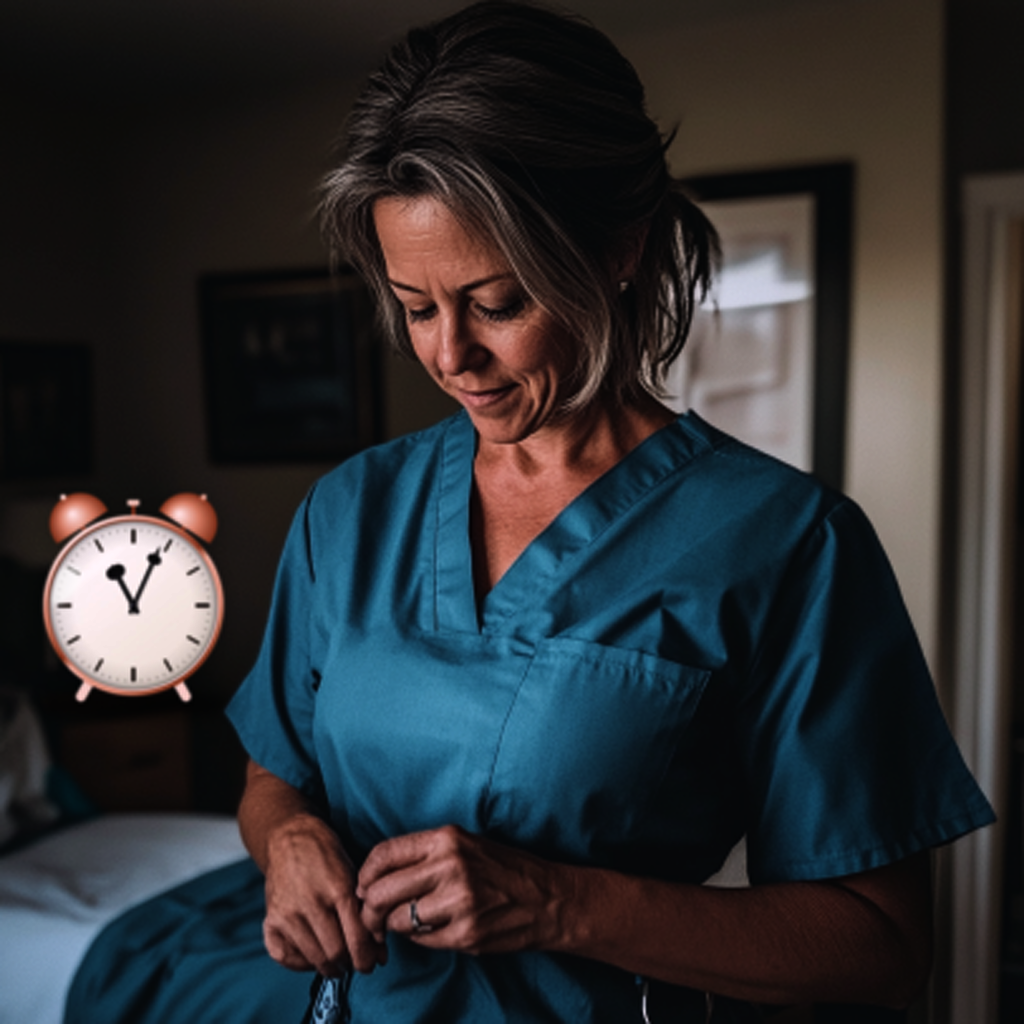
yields h=11 m=4
